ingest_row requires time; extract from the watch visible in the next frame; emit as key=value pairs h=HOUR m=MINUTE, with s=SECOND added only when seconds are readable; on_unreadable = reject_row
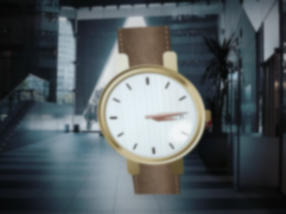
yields h=3 m=14
